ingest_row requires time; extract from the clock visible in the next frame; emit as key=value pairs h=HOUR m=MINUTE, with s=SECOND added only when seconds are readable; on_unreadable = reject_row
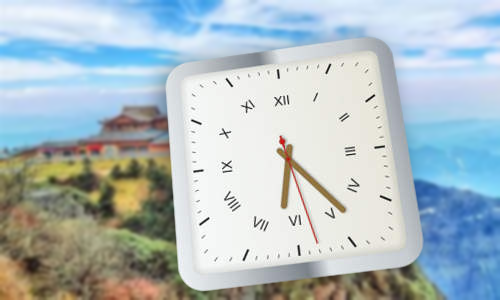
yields h=6 m=23 s=28
